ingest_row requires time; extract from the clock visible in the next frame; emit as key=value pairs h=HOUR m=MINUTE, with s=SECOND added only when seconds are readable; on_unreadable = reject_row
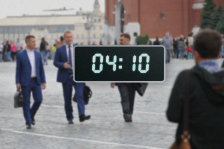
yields h=4 m=10
